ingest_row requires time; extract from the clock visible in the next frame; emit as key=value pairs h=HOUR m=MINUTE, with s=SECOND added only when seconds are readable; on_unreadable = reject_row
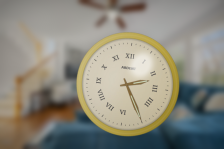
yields h=2 m=25
